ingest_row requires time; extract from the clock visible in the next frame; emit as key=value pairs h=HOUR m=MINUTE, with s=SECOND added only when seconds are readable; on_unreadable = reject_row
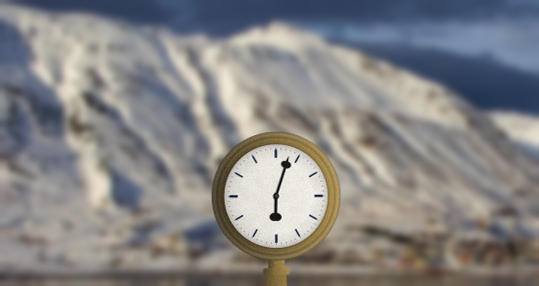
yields h=6 m=3
